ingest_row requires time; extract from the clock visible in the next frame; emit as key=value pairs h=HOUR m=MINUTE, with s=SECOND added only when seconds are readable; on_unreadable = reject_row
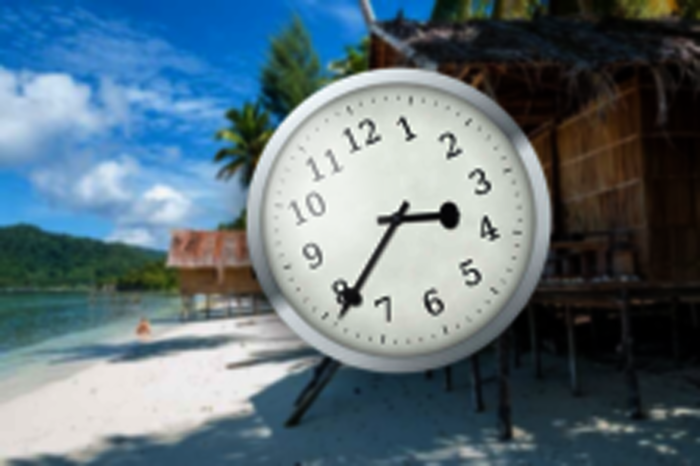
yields h=3 m=39
